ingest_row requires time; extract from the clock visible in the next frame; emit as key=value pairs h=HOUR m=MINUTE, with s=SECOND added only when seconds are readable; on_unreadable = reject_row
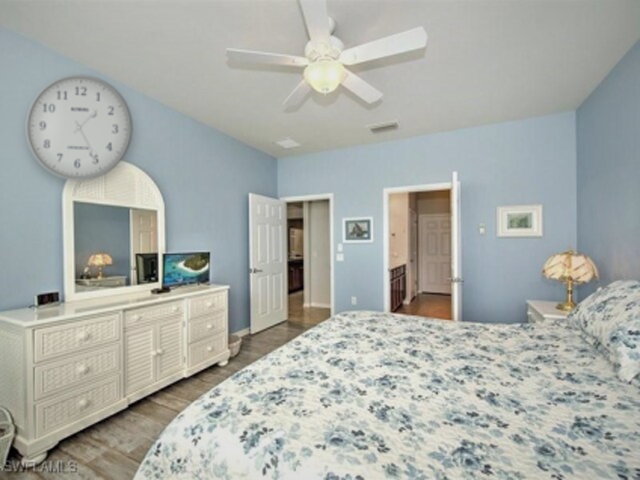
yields h=1 m=25
